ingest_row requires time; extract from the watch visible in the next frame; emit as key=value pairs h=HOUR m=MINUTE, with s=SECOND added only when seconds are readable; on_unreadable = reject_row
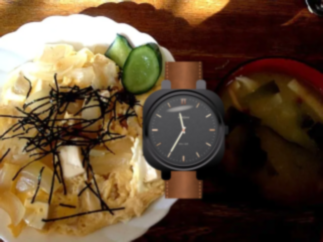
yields h=11 m=35
